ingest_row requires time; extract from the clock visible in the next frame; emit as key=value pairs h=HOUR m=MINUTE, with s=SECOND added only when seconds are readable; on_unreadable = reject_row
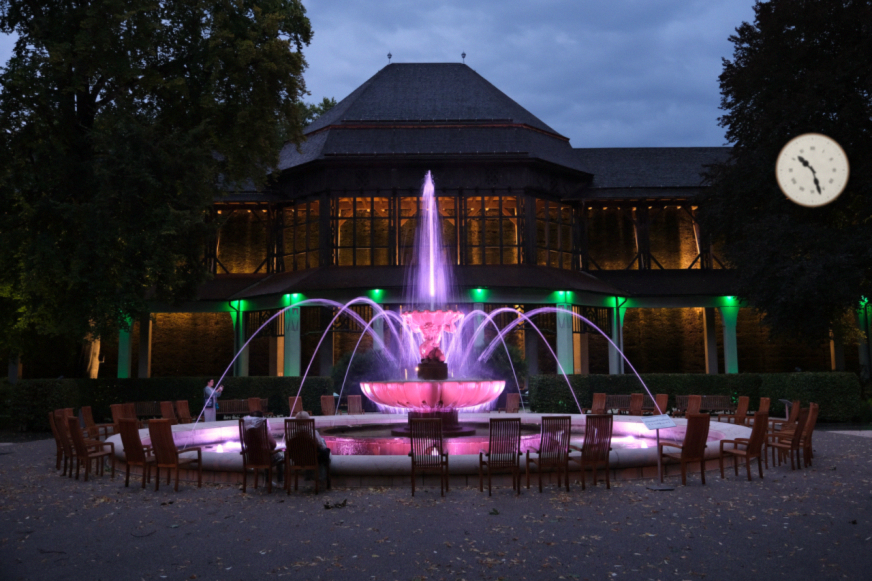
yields h=10 m=27
